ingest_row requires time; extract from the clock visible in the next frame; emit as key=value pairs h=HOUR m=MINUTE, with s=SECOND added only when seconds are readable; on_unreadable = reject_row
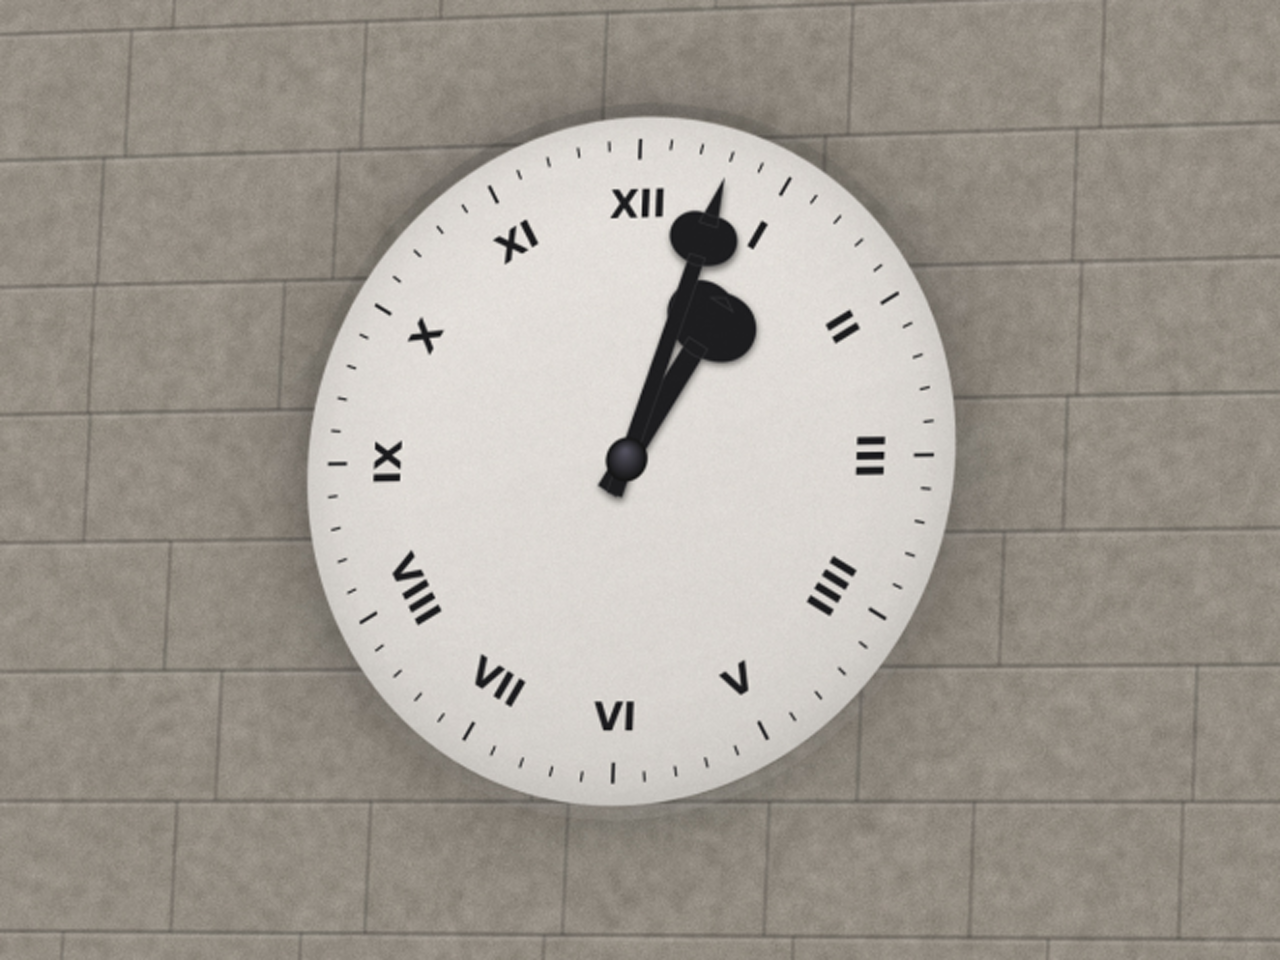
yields h=1 m=3
